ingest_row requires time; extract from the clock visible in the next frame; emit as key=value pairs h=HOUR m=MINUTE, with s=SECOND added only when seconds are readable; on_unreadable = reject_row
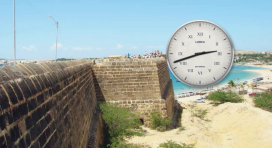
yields h=2 m=42
